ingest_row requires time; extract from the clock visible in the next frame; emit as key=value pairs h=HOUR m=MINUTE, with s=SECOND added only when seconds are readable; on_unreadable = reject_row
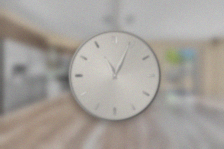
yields h=11 m=4
